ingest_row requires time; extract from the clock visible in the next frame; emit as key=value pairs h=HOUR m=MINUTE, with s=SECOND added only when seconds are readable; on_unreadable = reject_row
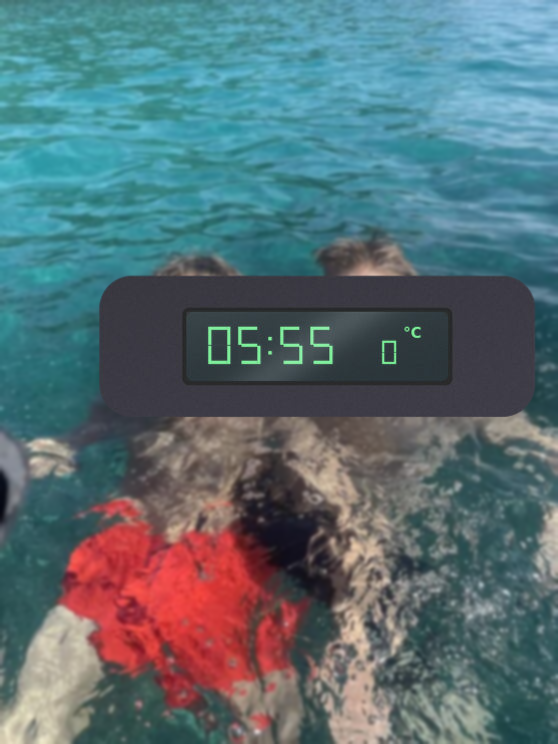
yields h=5 m=55
